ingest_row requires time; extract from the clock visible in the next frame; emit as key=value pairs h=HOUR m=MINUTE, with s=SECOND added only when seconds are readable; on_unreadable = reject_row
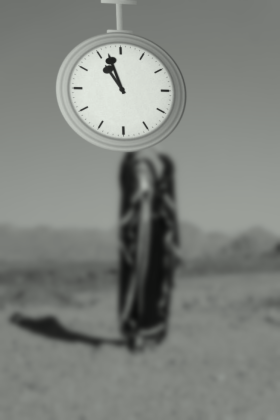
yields h=10 m=57
